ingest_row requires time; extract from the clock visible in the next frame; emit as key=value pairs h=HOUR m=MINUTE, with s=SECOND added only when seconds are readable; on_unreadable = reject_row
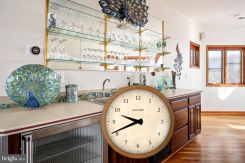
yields h=9 m=41
